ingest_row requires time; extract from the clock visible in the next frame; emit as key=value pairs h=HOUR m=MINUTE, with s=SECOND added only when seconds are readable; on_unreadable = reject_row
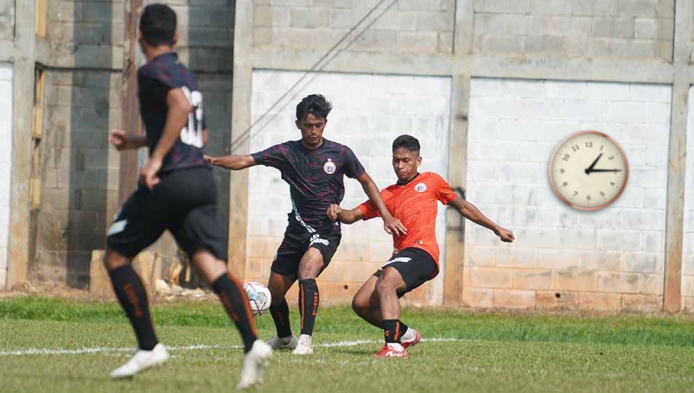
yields h=1 m=15
